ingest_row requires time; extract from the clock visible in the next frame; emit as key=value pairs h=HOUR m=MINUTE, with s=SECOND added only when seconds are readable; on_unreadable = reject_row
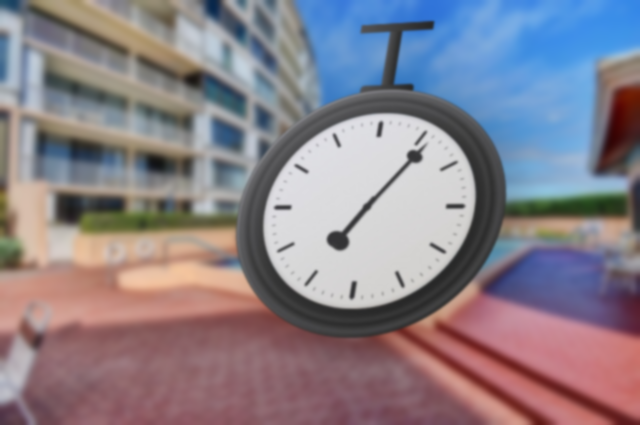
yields h=7 m=6
